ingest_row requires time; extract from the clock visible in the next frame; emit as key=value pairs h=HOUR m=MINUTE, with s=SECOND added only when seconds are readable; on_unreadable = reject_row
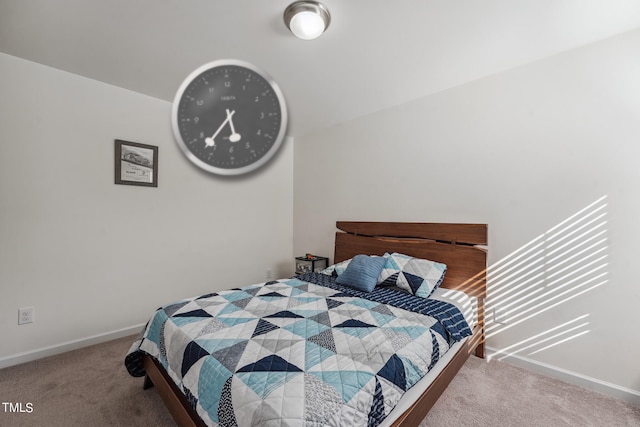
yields h=5 m=37
